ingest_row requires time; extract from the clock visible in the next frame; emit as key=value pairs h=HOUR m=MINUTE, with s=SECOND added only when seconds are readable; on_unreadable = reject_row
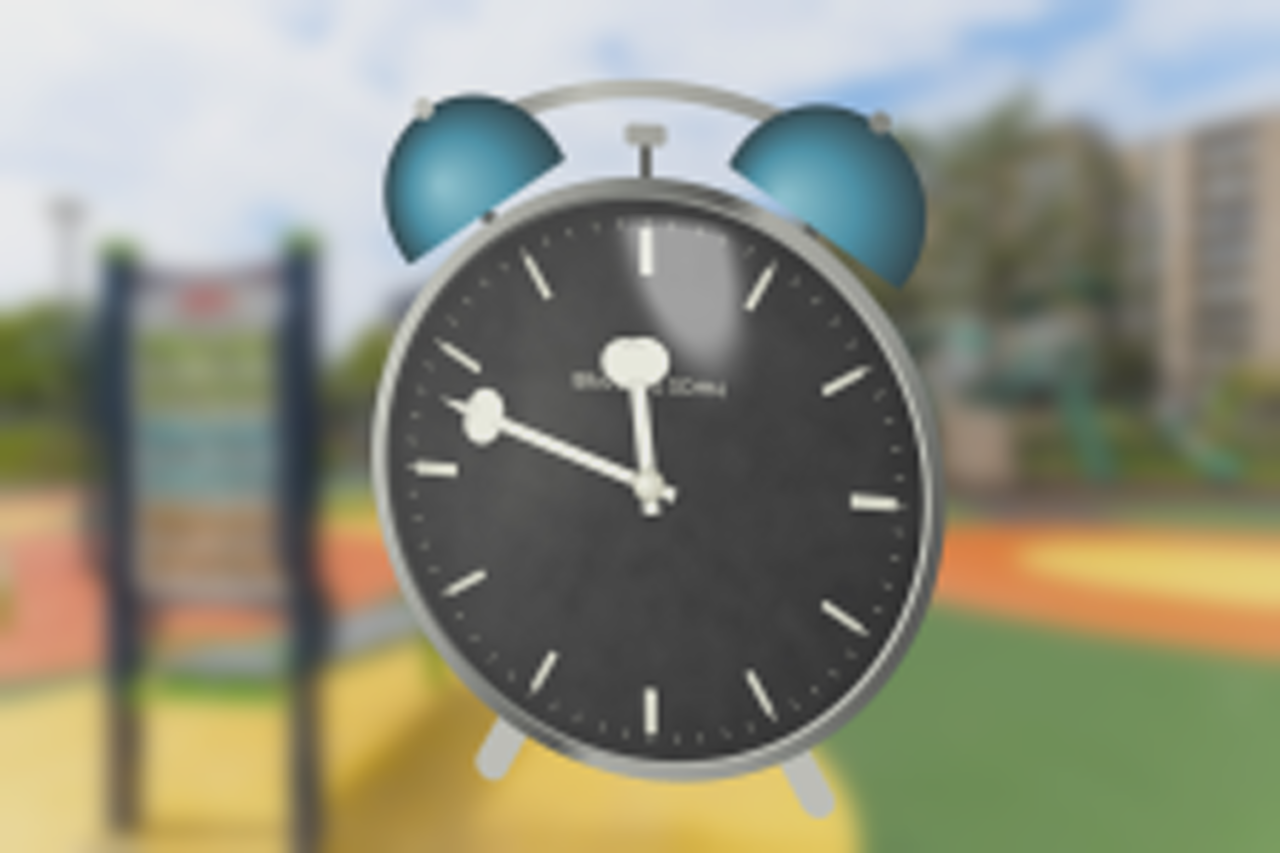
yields h=11 m=48
